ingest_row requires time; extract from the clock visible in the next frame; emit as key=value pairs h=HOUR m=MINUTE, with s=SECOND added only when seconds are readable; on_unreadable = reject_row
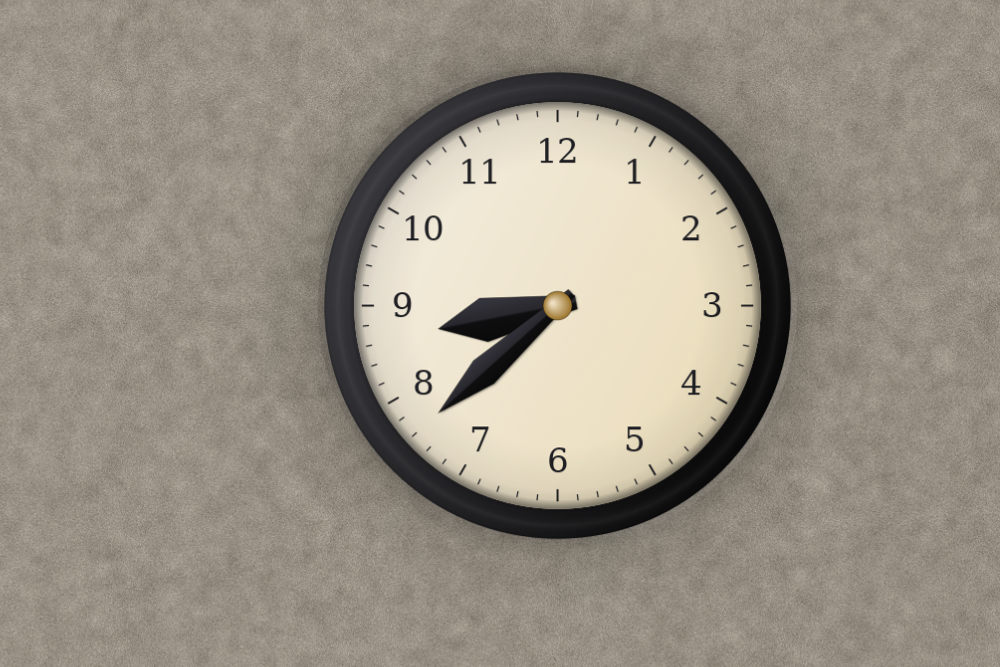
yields h=8 m=38
